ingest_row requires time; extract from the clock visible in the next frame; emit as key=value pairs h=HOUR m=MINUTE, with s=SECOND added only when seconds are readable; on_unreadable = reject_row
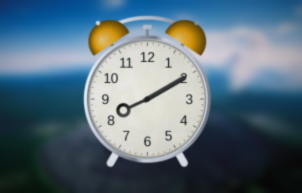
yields h=8 m=10
